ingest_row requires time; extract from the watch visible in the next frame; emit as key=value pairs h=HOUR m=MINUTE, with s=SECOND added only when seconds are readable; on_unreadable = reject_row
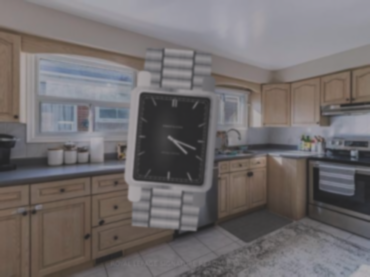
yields h=4 m=18
